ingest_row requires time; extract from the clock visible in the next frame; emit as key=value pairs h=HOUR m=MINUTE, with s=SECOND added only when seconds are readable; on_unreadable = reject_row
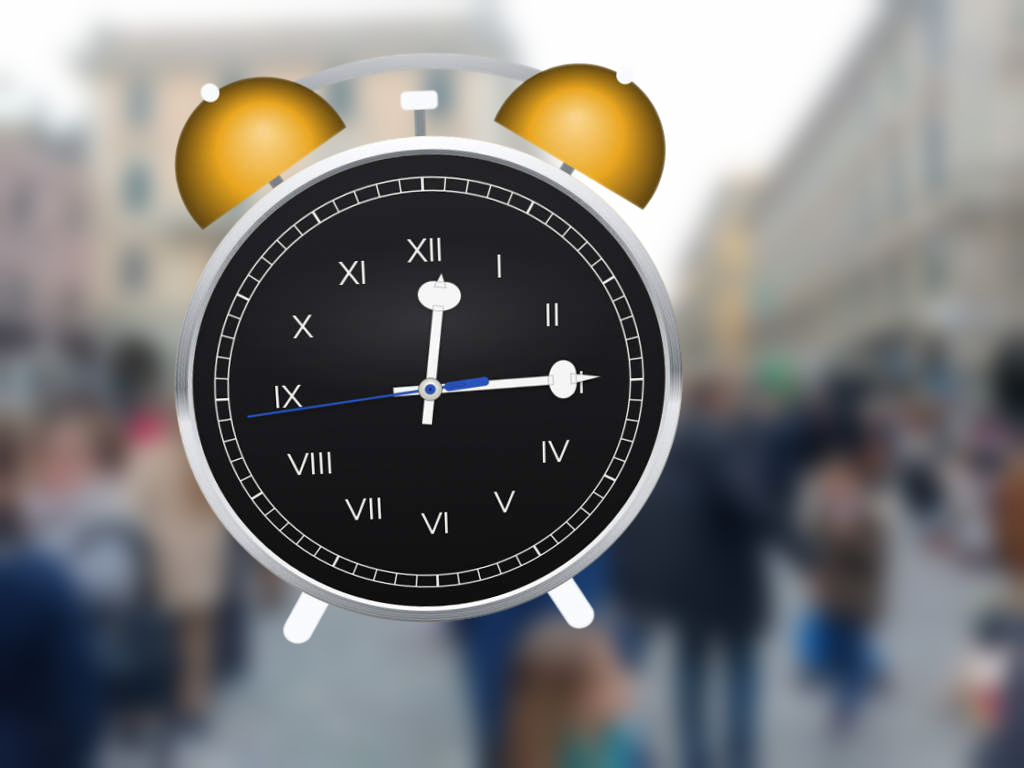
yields h=12 m=14 s=44
